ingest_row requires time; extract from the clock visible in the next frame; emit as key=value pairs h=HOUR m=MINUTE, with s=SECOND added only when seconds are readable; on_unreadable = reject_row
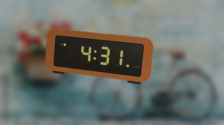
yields h=4 m=31
